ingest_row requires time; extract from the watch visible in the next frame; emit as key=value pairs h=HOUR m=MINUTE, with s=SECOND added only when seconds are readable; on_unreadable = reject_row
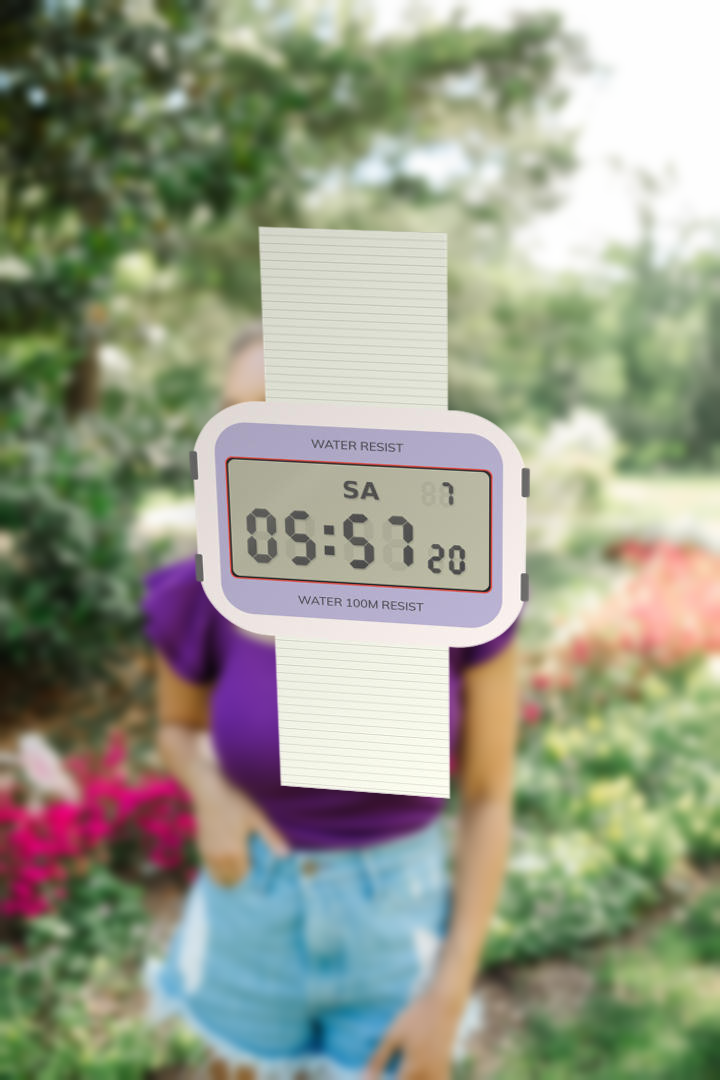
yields h=5 m=57 s=20
